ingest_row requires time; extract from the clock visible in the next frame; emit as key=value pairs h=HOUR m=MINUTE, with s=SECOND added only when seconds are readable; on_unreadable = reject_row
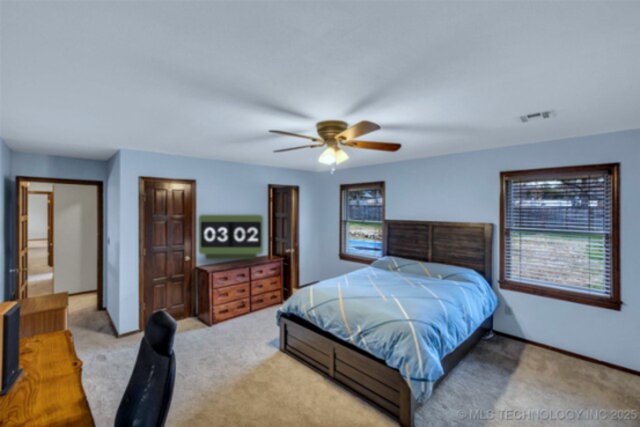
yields h=3 m=2
